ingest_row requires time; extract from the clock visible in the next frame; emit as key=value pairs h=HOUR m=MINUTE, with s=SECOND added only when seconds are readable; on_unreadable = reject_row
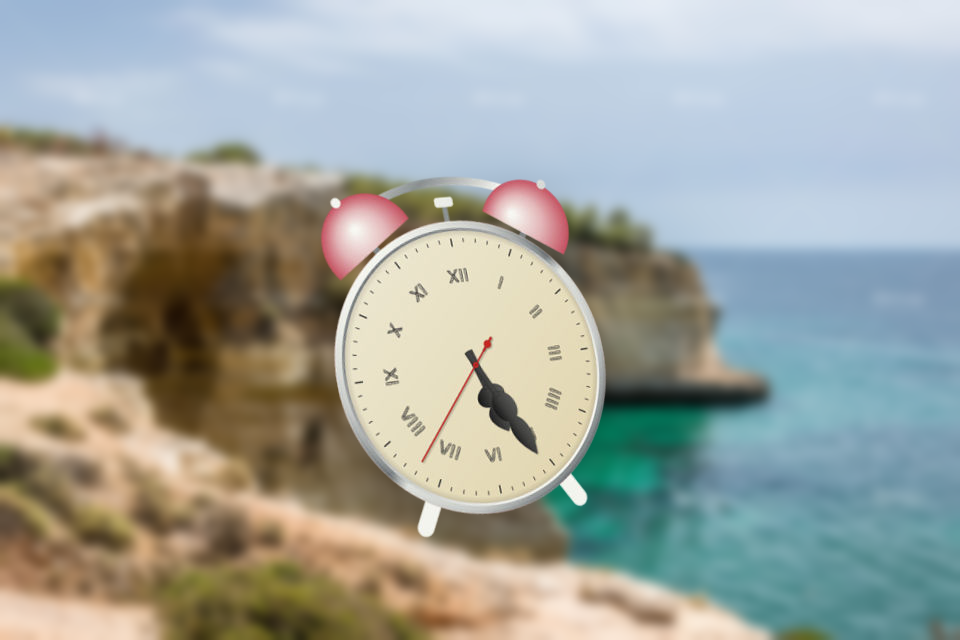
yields h=5 m=25 s=37
